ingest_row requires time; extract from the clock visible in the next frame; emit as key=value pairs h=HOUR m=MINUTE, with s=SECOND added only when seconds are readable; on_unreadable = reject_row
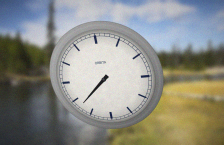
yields h=7 m=38
